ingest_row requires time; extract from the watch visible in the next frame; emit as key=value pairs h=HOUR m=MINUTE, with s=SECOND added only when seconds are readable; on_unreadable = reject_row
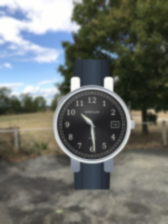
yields h=10 m=29
